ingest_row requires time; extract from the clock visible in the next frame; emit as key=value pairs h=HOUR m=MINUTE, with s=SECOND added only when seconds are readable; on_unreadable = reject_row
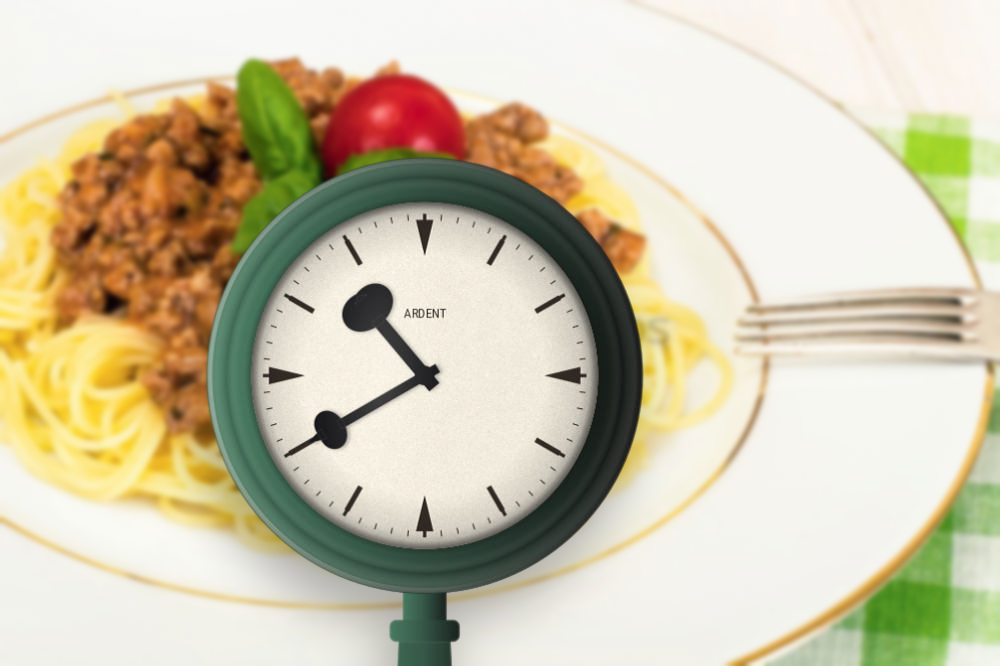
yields h=10 m=40
